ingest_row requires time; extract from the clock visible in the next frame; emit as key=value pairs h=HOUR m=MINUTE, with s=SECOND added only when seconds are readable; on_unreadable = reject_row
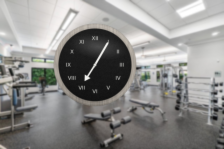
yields h=7 m=5
